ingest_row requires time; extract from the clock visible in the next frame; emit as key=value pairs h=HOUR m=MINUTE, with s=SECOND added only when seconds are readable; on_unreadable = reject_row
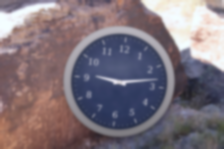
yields h=9 m=13
